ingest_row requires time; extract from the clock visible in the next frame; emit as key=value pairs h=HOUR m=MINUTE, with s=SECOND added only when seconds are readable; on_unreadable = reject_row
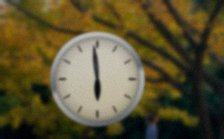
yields h=5 m=59
